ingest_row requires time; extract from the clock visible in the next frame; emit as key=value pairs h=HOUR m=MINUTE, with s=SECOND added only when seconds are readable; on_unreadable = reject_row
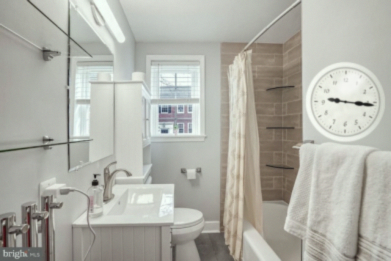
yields h=9 m=16
